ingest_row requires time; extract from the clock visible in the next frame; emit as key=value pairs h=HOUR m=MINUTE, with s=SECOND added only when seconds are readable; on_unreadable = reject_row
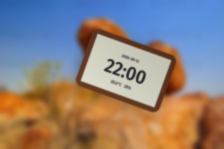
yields h=22 m=0
